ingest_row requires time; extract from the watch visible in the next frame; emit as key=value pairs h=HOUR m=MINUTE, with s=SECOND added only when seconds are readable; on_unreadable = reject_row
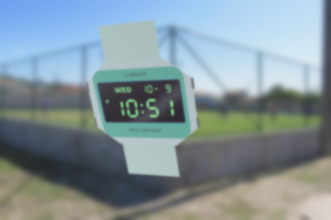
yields h=10 m=51
